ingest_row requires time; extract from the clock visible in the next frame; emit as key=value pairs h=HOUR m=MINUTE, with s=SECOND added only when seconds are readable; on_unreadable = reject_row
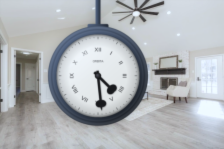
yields h=4 m=29
